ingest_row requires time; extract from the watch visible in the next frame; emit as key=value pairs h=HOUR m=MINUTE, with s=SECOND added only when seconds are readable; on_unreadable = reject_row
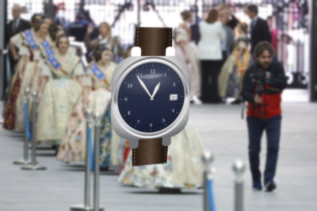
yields h=12 m=54
